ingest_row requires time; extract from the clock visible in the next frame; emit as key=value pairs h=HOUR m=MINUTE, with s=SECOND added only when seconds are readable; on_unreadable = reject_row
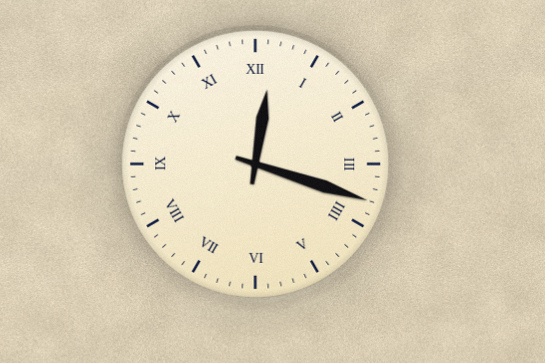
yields h=12 m=18
